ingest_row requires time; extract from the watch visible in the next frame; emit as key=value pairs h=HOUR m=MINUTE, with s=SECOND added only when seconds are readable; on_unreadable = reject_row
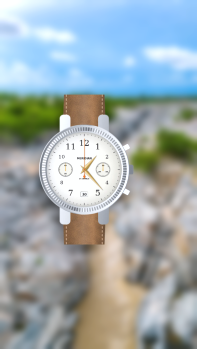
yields h=1 m=23
